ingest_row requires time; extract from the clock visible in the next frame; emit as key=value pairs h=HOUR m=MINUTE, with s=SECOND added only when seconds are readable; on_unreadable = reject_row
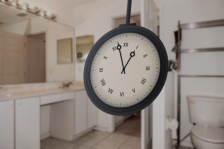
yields h=12 m=57
